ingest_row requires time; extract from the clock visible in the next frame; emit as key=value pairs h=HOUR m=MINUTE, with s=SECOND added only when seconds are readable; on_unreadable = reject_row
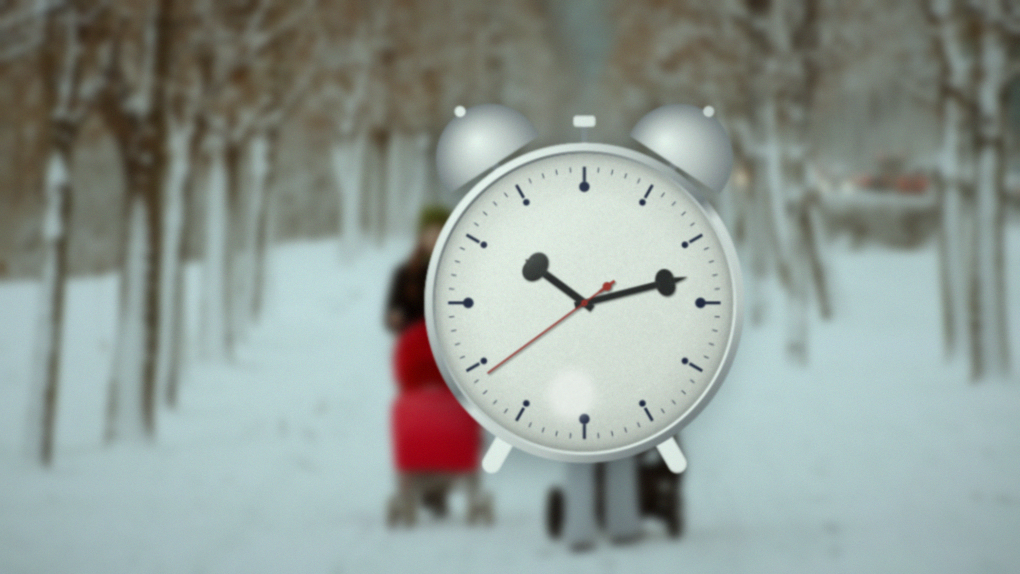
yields h=10 m=12 s=39
